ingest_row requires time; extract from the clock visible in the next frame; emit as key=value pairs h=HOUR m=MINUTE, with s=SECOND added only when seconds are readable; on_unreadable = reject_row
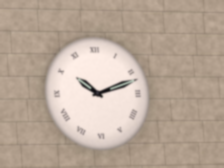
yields h=10 m=12
